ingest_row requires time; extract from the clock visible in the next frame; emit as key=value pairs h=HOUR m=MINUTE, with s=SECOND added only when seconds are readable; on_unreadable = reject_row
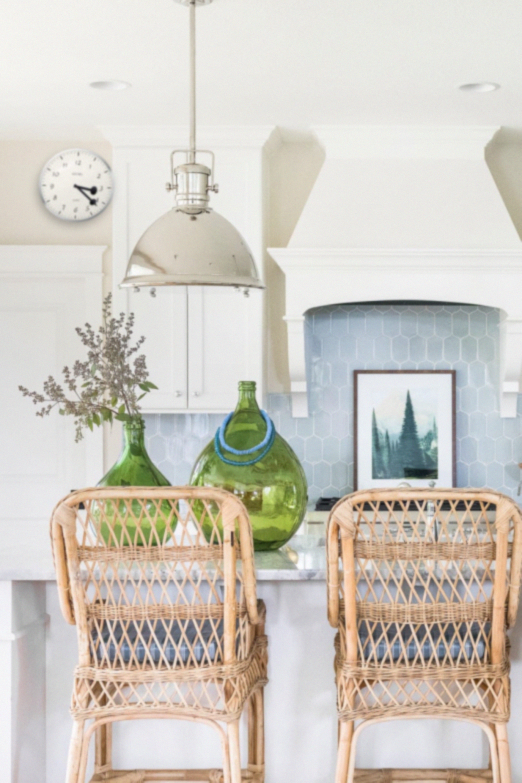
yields h=3 m=22
